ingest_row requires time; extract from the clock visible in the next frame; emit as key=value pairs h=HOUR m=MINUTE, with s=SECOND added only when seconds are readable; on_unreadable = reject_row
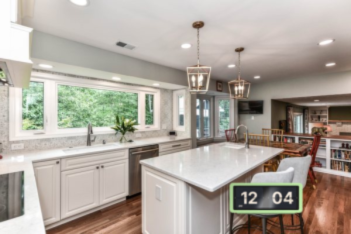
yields h=12 m=4
